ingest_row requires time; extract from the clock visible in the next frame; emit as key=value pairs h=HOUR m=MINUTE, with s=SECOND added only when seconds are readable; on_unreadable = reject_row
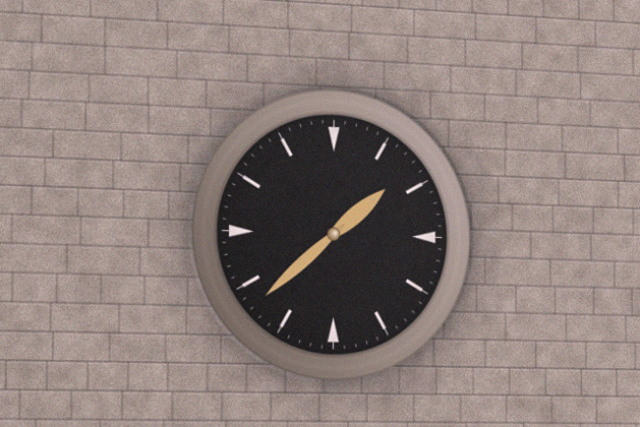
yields h=1 m=38
